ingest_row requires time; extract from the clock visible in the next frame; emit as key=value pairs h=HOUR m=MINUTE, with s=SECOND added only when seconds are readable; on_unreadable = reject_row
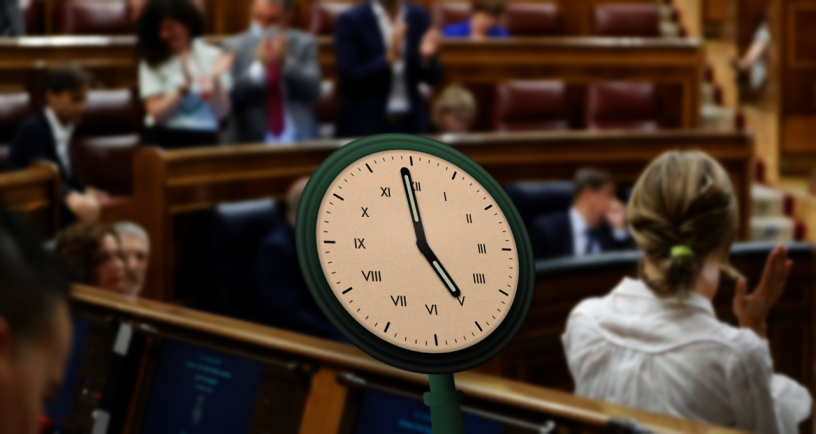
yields h=4 m=59
